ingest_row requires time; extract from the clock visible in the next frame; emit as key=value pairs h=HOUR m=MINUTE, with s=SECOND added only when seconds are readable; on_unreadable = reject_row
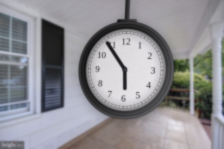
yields h=5 m=54
